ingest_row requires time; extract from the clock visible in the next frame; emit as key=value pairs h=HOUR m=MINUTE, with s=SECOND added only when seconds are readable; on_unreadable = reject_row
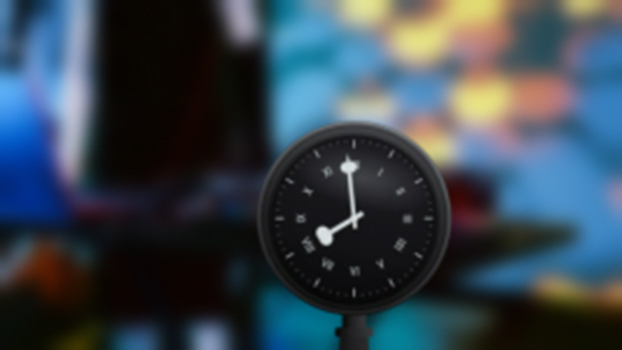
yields h=7 m=59
